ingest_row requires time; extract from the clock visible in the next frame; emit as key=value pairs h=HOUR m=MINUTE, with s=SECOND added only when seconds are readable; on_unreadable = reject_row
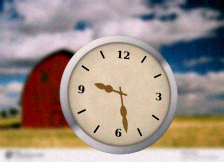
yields h=9 m=28
